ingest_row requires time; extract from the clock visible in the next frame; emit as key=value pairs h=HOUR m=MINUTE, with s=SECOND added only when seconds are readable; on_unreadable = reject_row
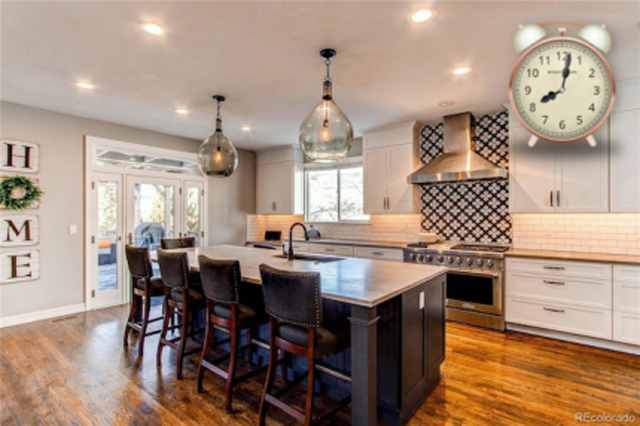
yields h=8 m=2
